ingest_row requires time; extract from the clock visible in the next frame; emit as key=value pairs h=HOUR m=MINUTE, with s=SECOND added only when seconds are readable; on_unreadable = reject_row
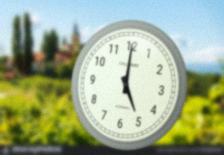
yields h=5 m=0
